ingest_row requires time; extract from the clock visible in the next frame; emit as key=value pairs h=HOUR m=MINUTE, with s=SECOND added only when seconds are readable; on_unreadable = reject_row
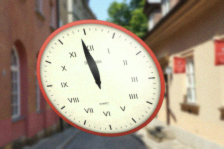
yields h=11 m=59
